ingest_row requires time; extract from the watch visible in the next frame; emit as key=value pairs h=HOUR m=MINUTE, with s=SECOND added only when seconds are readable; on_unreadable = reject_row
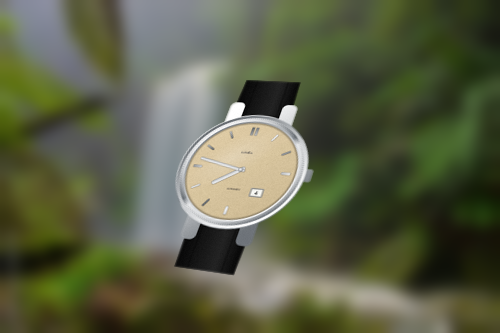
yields h=7 m=47
